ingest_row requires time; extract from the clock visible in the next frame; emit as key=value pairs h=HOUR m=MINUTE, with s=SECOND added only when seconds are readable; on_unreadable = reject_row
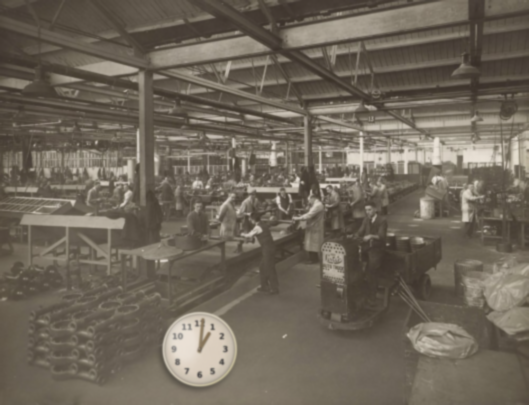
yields h=1 m=1
